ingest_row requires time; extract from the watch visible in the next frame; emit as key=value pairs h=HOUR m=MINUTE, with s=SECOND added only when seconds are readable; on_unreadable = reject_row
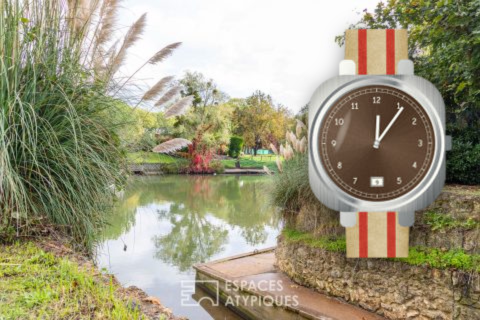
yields h=12 m=6
